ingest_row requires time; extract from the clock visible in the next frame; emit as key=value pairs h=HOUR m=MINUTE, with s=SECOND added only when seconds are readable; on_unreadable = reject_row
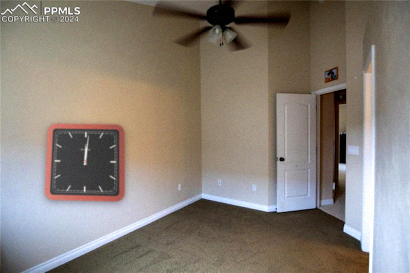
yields h=12 m=1
